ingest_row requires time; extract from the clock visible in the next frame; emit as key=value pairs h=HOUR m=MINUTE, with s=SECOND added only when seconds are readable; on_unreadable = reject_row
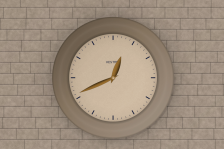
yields h=12 m=41
